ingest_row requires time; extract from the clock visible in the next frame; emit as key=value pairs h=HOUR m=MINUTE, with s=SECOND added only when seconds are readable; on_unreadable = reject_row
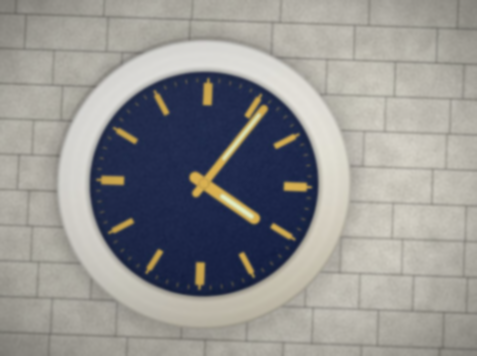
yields h=4 m=6
